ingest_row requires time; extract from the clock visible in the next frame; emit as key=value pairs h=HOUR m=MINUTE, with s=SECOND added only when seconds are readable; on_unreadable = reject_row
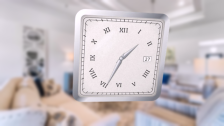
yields h=1 m=34
